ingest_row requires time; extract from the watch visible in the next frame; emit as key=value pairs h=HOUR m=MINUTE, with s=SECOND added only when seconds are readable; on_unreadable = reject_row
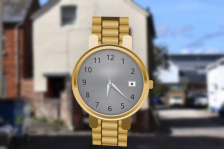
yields h=6 m=22
